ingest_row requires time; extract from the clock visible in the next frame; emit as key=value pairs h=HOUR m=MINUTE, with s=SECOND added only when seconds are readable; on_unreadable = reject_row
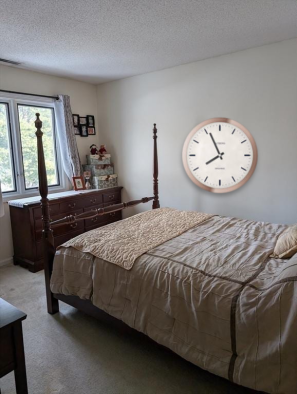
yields h=7 m=56
